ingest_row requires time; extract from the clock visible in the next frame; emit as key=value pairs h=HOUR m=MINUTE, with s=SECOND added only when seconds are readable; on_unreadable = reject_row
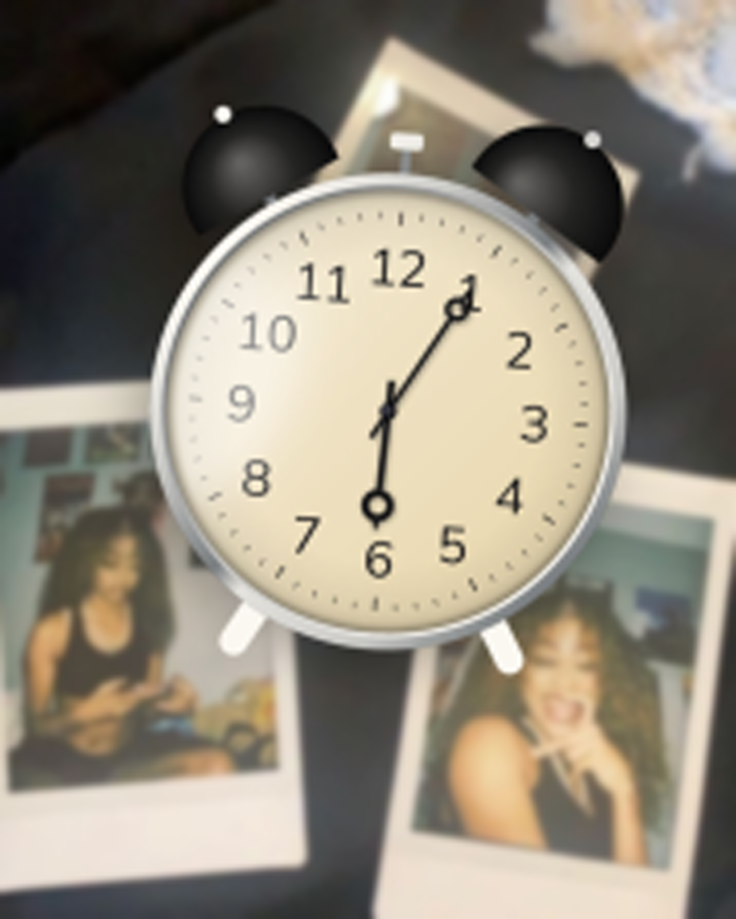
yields h=6 m=5
